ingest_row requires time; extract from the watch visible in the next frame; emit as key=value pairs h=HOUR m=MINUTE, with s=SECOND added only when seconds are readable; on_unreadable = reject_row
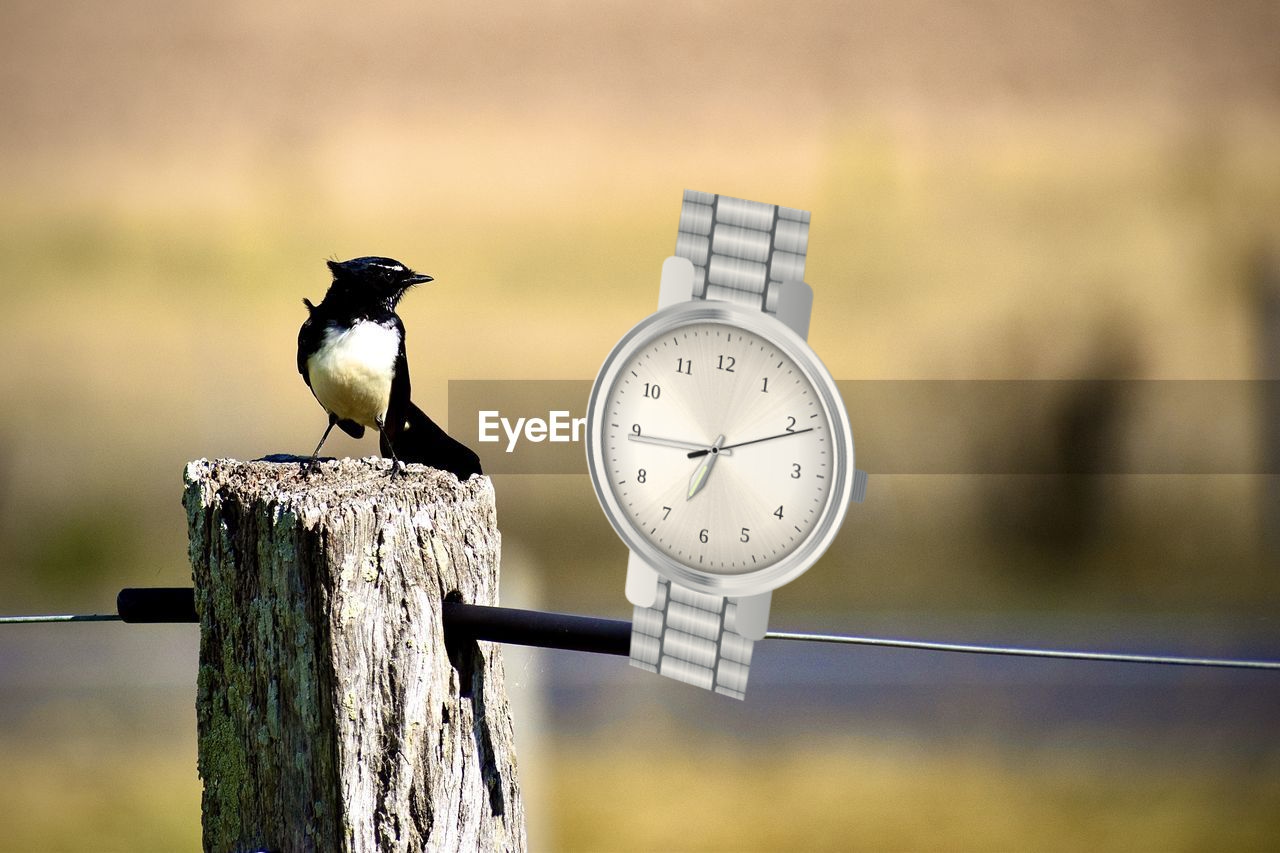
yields h=6 m=44 s=11
